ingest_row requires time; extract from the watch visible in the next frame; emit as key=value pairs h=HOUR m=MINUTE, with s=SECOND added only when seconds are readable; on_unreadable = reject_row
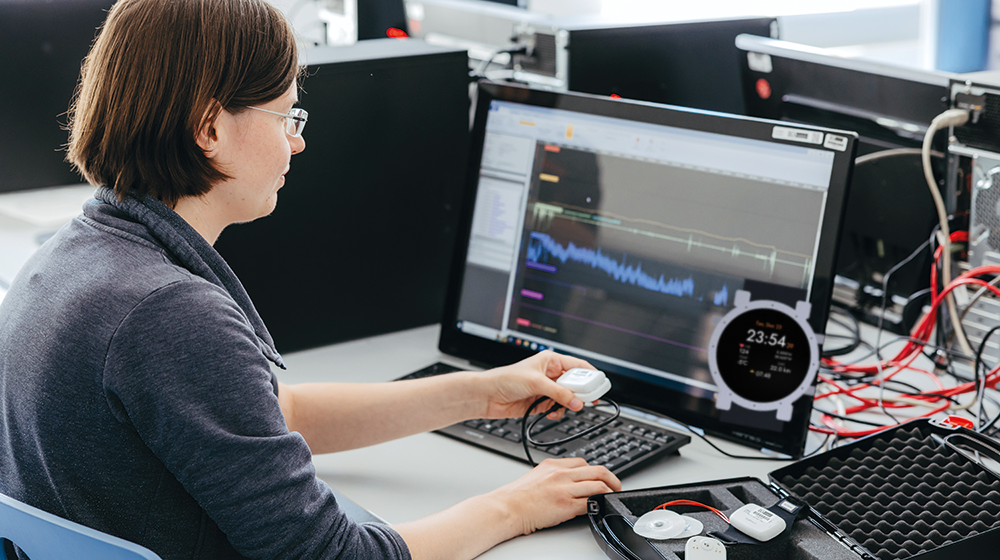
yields h=23 m=54
